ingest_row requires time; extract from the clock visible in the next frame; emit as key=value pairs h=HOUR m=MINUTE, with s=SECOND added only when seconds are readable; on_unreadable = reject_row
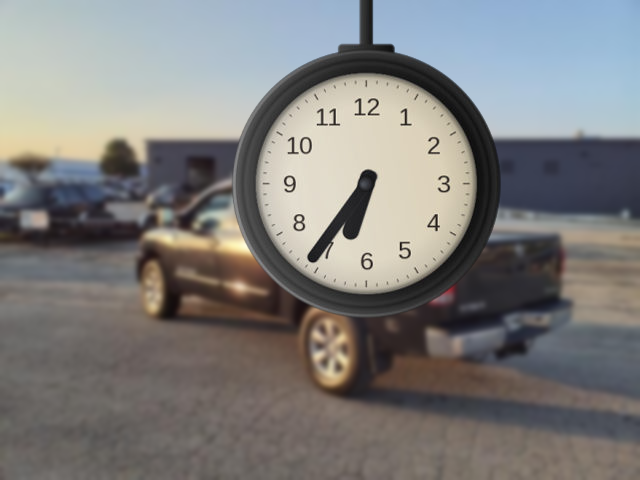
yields h=6 m=36
